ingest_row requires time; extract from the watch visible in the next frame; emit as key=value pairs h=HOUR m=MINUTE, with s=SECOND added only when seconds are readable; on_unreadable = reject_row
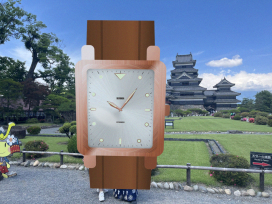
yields h=10 m=6
